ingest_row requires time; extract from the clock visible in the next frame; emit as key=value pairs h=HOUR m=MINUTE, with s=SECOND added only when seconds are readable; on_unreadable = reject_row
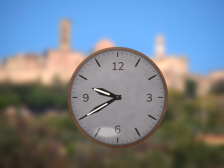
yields h=9 m=40
